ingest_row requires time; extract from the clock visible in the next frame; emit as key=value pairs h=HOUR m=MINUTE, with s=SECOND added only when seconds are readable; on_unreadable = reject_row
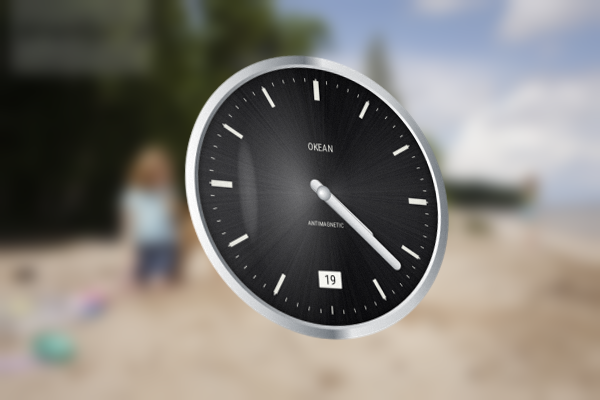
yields h=4 m=22
